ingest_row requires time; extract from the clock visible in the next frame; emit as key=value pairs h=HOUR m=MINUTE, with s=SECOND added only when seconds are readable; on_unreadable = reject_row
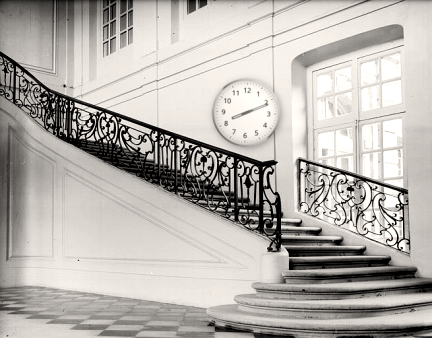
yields h=8 m=11
